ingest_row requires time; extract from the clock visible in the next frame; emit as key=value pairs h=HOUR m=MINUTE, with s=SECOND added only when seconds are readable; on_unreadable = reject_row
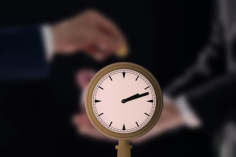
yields h=2 m=12
